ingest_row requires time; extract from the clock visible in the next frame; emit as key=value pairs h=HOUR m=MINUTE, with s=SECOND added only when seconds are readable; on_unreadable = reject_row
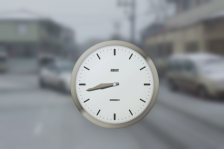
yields h=8 m=43
